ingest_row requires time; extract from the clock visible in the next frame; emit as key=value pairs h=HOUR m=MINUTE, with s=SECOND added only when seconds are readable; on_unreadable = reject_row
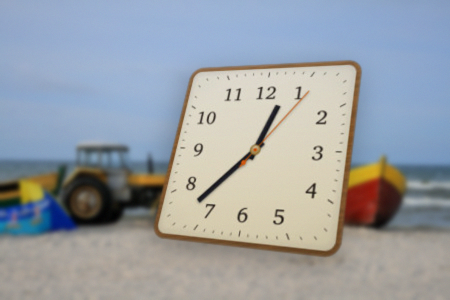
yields h=12 m=37 s=6
